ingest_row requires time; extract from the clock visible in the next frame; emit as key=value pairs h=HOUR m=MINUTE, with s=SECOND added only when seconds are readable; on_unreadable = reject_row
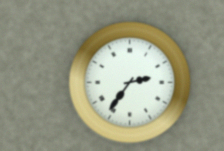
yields h=2 m=36
